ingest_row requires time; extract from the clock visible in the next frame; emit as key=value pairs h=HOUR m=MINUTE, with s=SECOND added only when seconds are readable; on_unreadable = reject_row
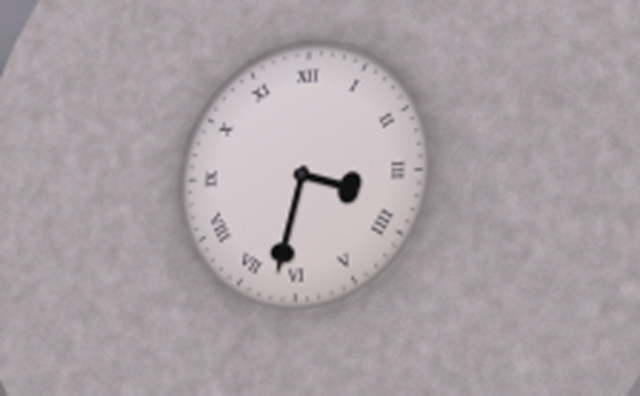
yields h=3 m=32
